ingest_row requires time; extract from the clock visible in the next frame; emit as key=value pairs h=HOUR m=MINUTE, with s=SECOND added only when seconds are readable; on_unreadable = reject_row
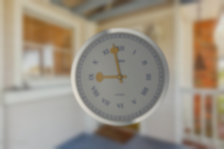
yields h=8 m=58
